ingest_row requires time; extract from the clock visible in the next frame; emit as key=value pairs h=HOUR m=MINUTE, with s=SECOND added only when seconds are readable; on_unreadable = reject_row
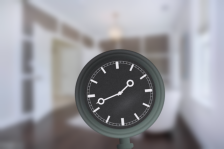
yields h=1 m=42
